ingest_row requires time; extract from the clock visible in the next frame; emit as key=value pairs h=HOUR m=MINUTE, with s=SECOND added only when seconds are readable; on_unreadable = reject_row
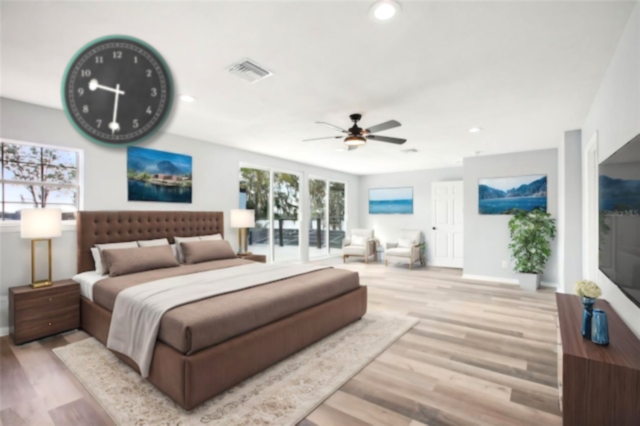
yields h=9 m=31
